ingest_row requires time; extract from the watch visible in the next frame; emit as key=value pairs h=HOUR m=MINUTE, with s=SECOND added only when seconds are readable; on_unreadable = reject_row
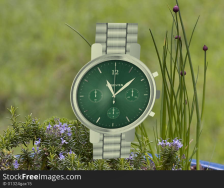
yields h=11 m=8
